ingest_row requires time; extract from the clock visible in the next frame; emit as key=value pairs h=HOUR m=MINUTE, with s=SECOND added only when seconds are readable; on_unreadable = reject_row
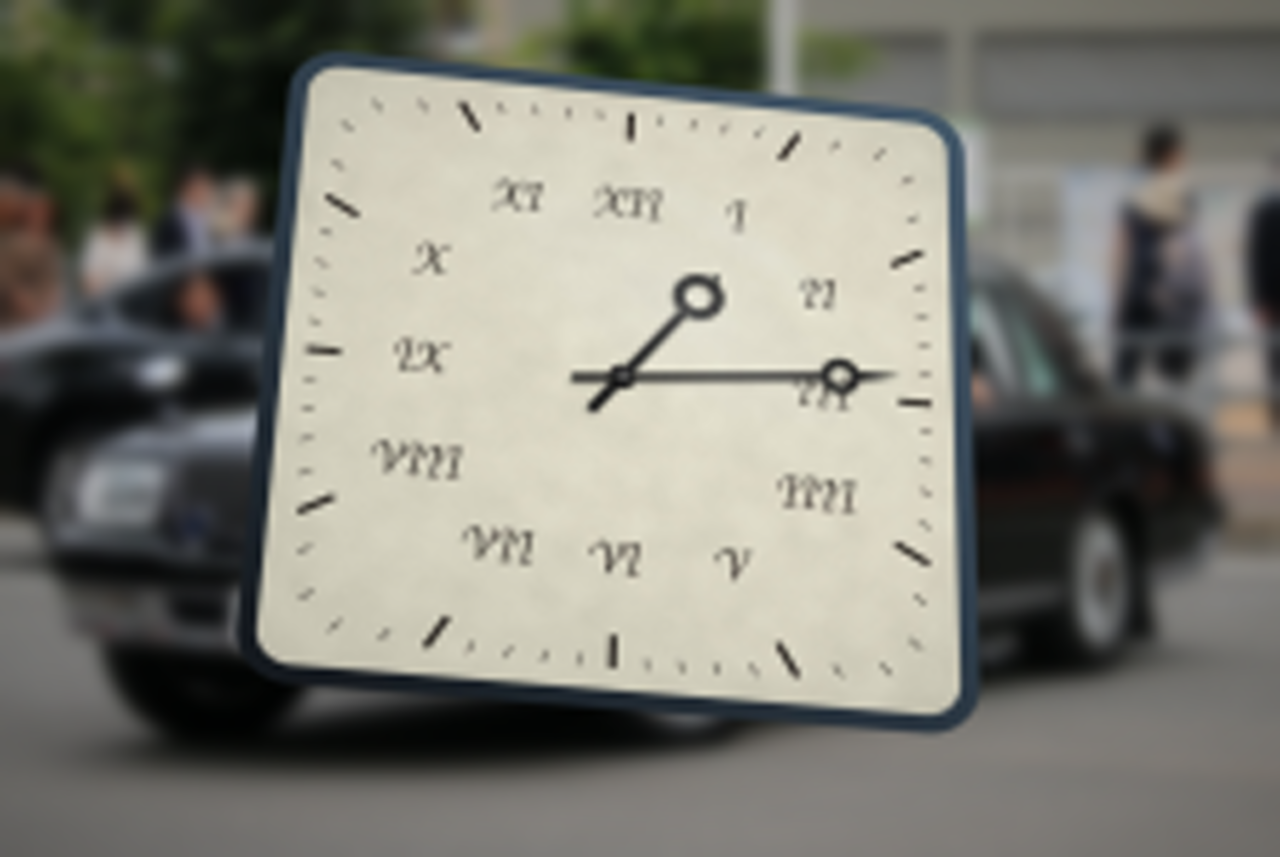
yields h=1 m=14
